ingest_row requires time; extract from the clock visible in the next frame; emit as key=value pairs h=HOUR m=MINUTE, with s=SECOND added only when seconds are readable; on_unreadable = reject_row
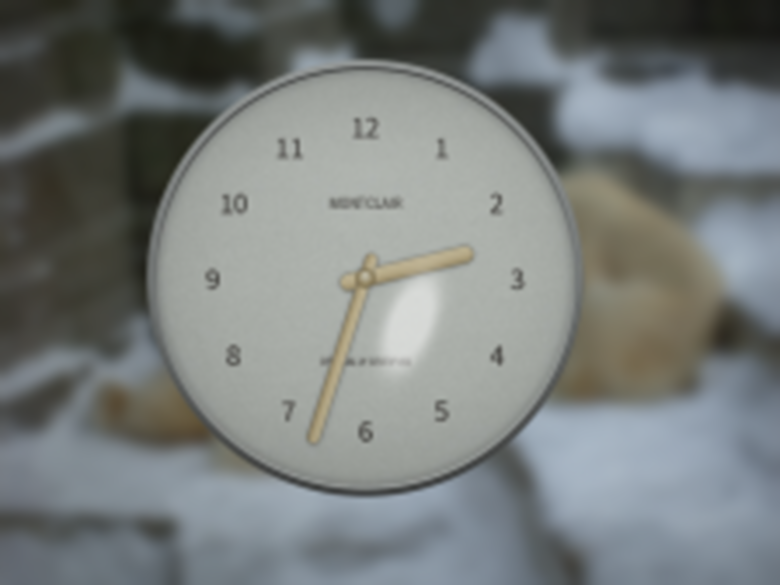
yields h=2 m=33
